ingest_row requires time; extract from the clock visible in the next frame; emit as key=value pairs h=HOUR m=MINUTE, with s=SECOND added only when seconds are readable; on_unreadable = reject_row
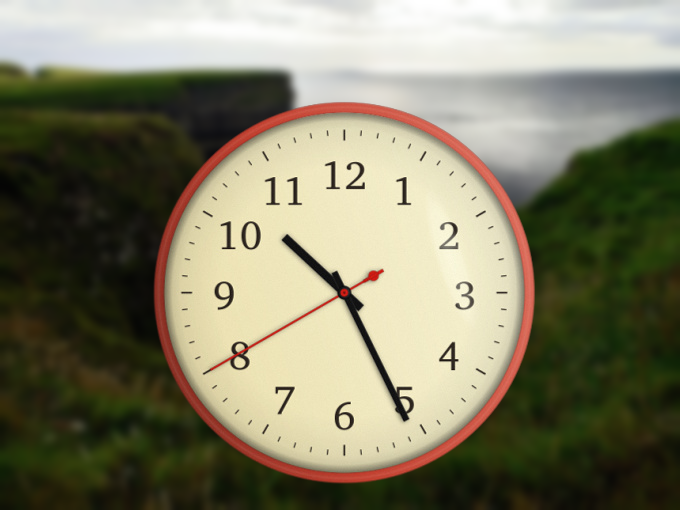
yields h=10 m=25 s=40
